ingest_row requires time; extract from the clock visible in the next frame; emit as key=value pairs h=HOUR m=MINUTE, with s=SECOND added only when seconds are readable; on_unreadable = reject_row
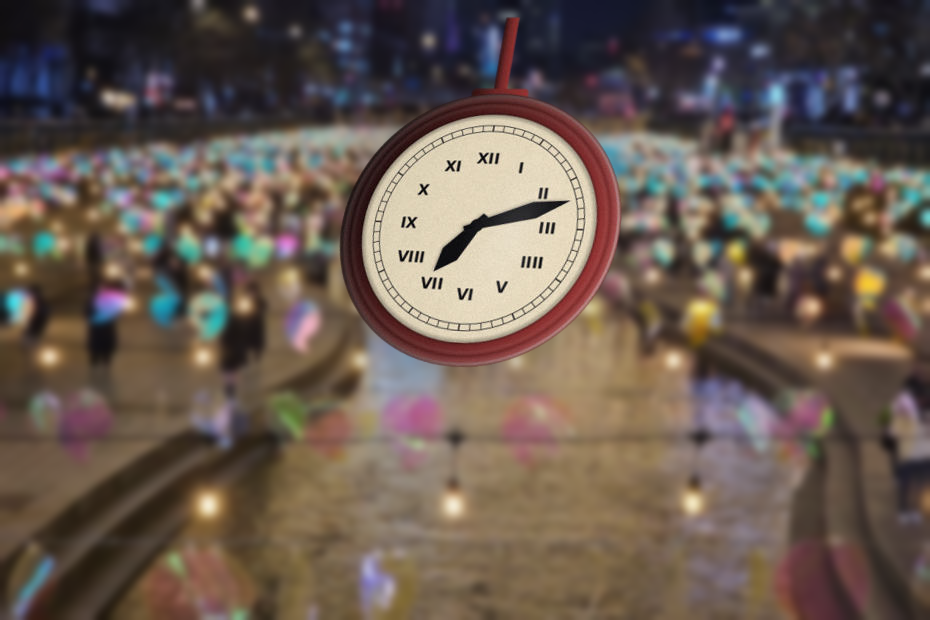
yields h=7 m=12
